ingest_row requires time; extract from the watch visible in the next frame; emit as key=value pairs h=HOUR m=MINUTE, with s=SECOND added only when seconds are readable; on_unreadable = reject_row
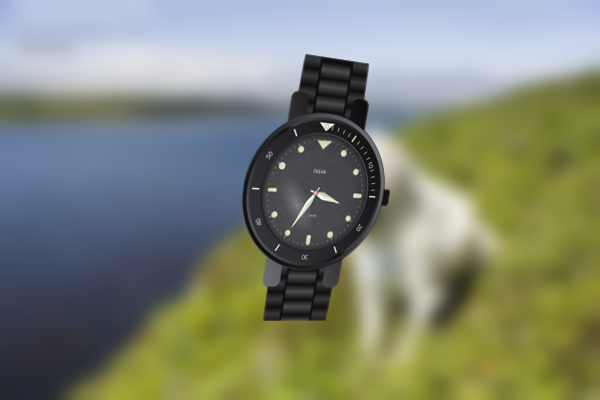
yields h=3 m=35
